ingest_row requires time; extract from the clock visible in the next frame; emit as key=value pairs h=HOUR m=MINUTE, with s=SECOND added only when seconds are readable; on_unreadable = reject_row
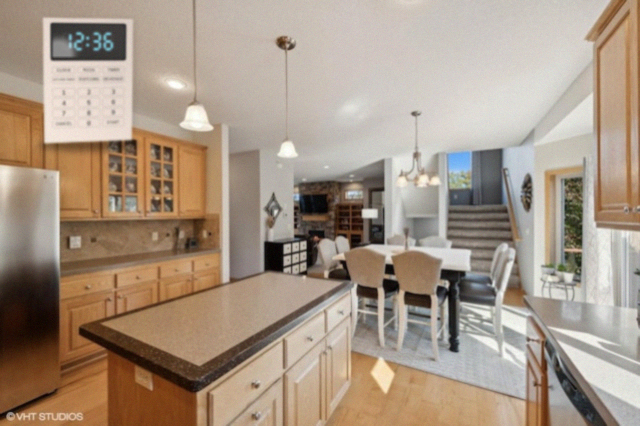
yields h=12 m=36
